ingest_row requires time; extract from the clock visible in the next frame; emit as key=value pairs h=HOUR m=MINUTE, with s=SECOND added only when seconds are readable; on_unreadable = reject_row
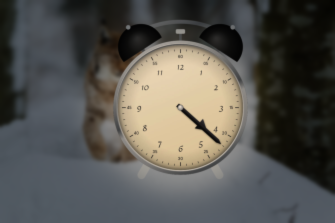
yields h=4 m=22
